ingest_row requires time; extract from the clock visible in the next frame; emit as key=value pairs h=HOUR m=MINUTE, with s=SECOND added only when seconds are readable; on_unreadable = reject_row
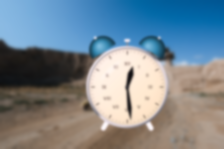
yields h=12 m=29
